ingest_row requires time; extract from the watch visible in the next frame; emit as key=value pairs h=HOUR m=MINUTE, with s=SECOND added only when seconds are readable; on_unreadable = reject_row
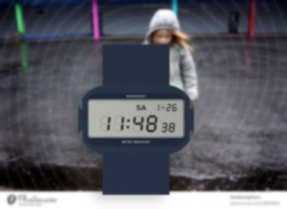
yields h=11 m=48
